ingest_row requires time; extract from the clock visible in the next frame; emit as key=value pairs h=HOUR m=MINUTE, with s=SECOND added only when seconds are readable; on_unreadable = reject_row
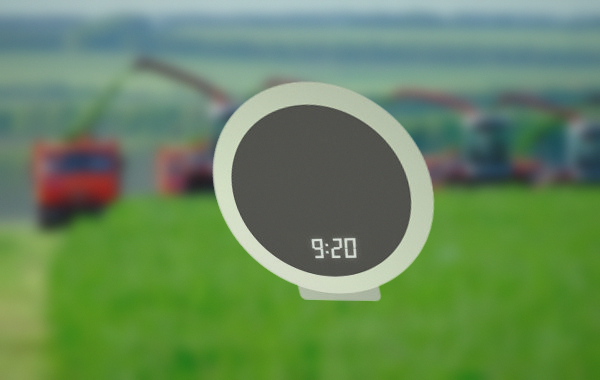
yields h=9 m=20
